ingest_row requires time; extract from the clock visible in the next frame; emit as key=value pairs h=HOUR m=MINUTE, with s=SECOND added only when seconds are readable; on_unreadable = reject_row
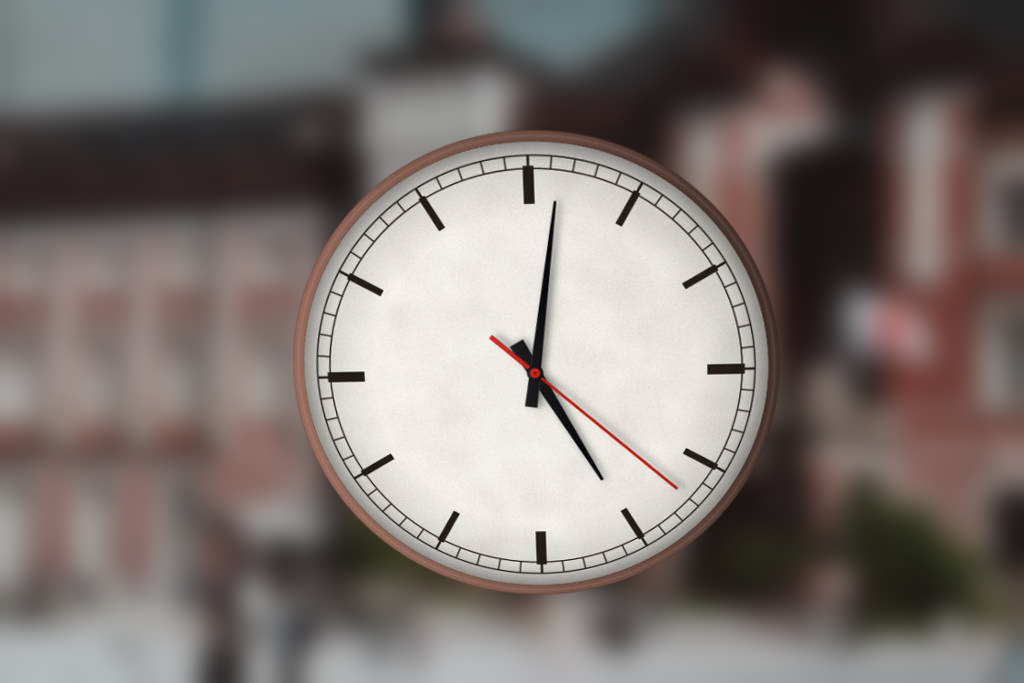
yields h=5 m=1 s=22
